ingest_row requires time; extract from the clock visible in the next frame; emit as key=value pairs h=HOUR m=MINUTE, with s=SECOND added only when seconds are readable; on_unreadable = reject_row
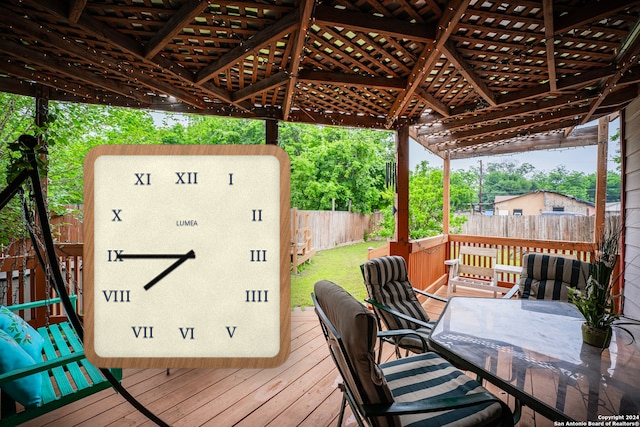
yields h=7 m=45
